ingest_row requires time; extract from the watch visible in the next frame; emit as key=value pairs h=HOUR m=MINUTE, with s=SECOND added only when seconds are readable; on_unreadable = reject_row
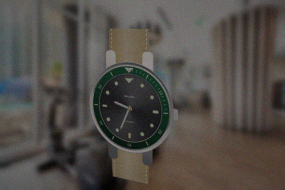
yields h=9 m=34
